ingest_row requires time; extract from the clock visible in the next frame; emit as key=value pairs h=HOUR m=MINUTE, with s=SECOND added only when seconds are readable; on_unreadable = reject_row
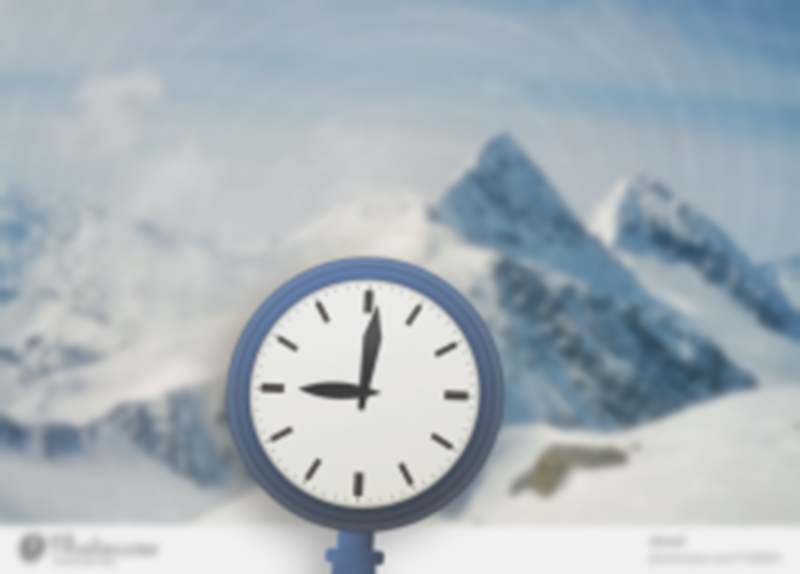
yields h=9 m=1
